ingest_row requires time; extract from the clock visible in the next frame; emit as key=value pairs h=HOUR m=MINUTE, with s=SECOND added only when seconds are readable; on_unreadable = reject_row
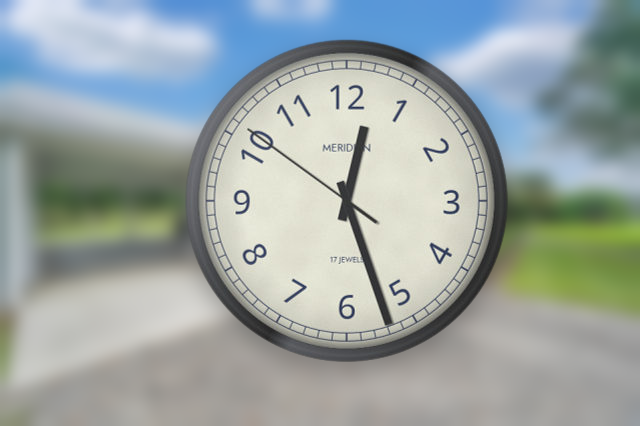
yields h=12 m=26 s=51
